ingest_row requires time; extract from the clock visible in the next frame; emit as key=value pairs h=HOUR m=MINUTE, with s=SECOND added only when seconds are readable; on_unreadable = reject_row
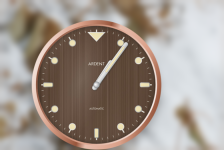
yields h=1 m=6
